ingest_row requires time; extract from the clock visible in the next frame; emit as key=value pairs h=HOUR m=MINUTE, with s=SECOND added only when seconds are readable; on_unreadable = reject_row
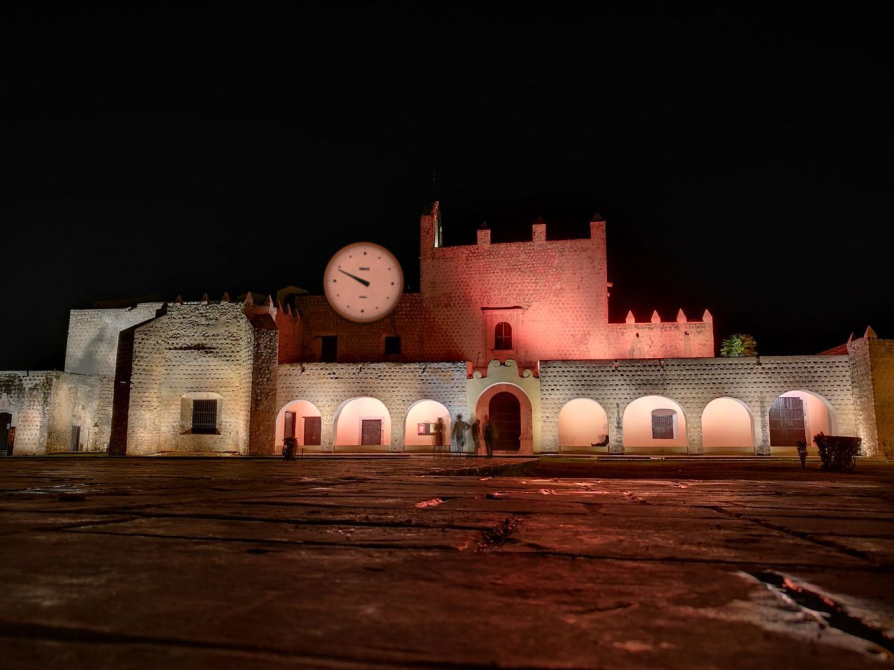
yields h=9 m=49
